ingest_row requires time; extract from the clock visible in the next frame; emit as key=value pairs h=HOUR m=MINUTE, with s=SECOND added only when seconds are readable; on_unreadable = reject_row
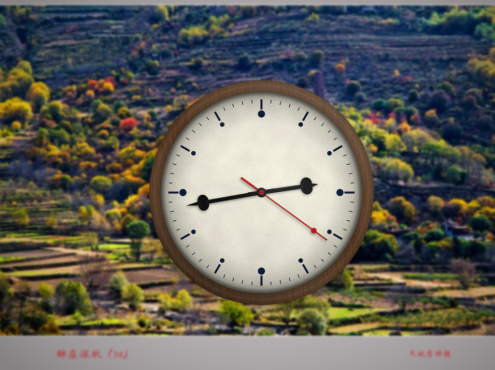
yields h=2 m=43 s=21
